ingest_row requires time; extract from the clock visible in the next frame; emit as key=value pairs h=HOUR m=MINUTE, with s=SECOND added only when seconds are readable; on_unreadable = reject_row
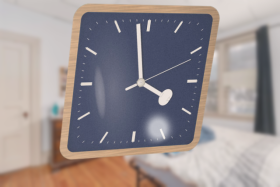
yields h=3 m=58 s=11
